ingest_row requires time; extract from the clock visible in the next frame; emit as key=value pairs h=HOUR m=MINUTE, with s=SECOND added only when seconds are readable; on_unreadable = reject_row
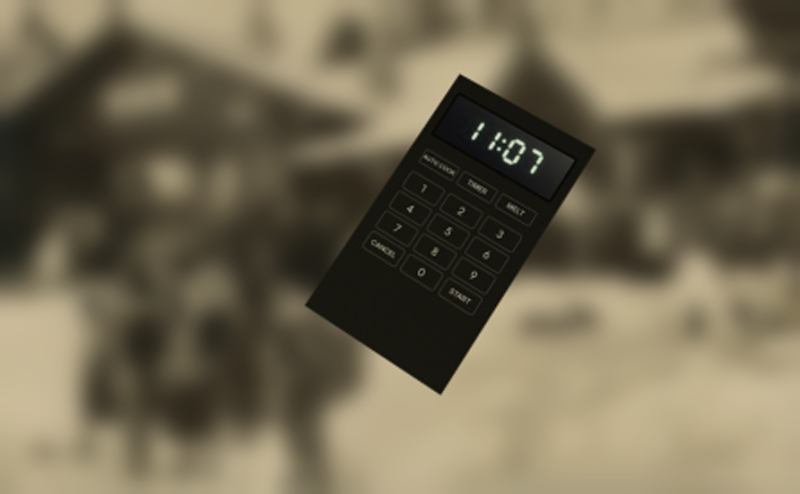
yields h=11 m=7
